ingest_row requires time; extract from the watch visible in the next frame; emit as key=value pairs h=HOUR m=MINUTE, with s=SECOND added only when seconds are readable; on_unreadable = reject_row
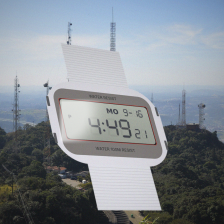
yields h=4 m=49 s=21
